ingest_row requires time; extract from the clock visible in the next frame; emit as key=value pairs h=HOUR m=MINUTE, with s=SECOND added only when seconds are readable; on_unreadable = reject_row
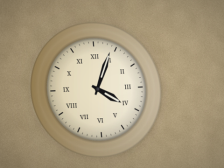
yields h=4 m=4
